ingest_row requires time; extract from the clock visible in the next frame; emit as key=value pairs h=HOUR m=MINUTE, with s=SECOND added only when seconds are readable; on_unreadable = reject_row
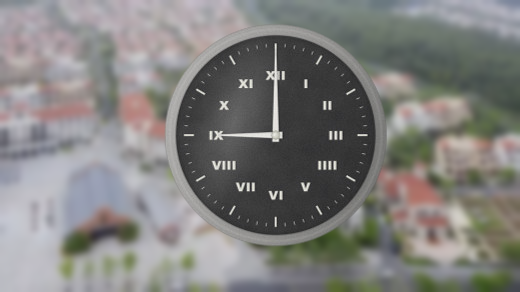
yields h=9 m=0
